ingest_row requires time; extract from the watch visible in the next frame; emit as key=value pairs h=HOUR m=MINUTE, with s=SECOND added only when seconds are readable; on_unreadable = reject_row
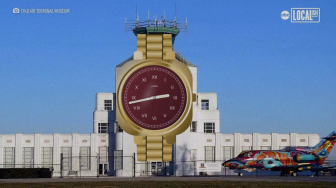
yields h=2 m=43
